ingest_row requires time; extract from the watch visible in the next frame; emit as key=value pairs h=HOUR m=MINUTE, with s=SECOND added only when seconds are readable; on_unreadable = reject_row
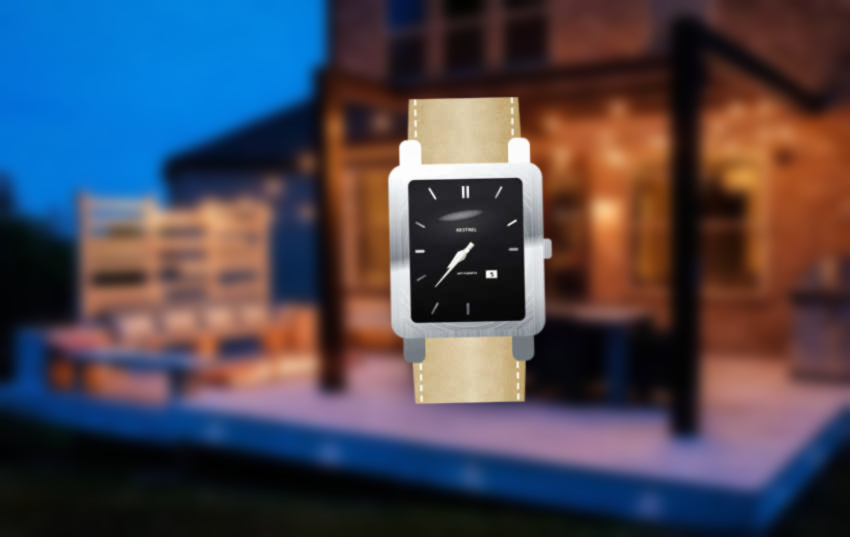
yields h=7 m=37
